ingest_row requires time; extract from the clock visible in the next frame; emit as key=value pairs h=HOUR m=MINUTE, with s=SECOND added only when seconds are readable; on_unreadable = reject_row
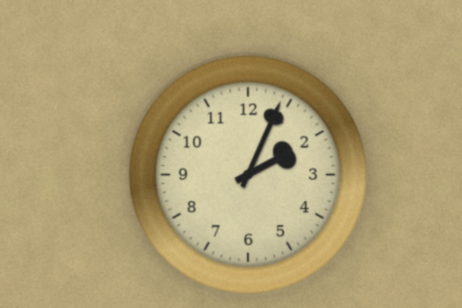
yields h=2 m=4
